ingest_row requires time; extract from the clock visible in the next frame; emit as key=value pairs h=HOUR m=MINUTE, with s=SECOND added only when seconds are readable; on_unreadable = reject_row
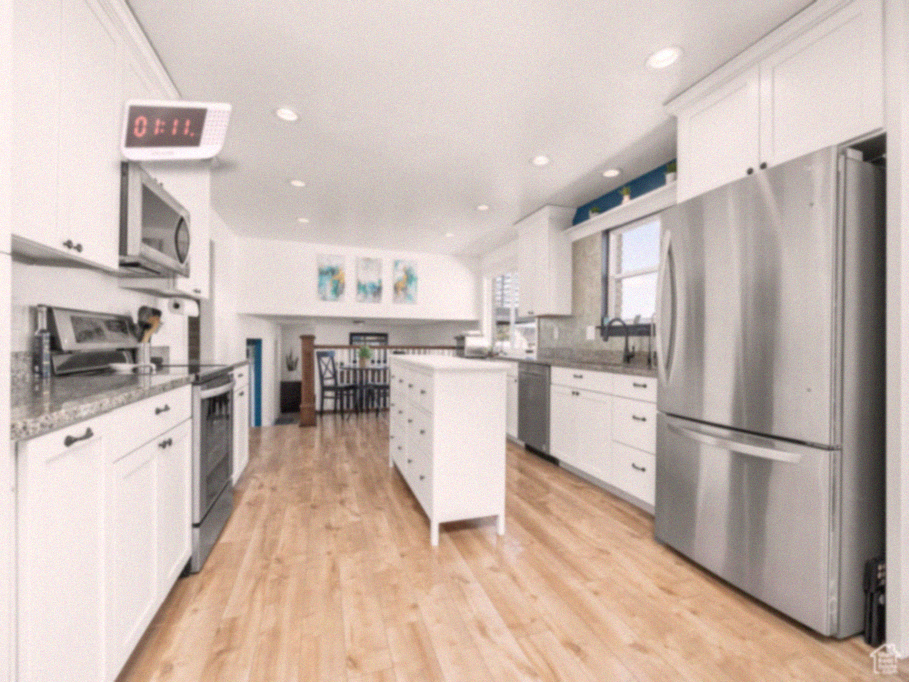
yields h=1 m=11
